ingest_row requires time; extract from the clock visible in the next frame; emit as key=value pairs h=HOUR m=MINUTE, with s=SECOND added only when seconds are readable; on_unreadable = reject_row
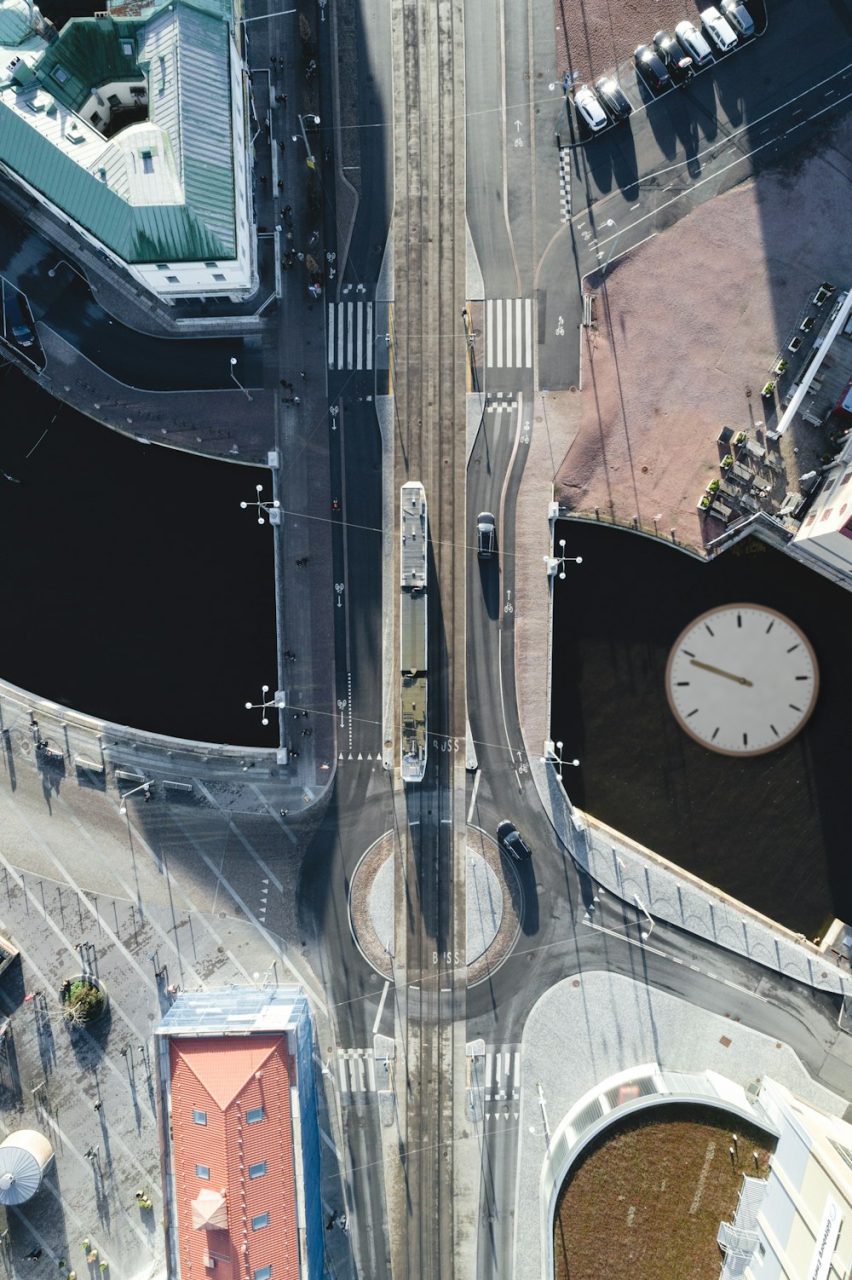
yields h=9 m=49
